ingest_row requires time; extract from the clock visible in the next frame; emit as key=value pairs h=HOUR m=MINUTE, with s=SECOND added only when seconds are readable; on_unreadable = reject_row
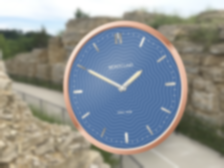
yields h=1 m=50
